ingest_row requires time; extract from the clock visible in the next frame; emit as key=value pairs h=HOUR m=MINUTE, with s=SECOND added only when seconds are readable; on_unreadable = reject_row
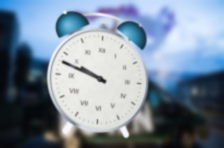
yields h=9 m=48
